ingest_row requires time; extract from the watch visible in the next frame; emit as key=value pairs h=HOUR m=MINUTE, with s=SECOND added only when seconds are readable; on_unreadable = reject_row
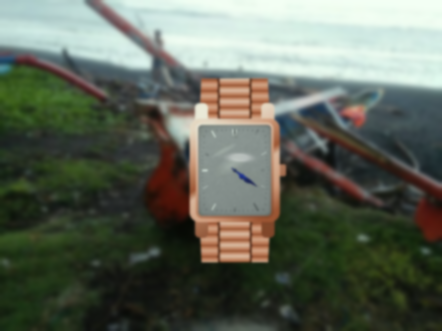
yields h=4 m=21
